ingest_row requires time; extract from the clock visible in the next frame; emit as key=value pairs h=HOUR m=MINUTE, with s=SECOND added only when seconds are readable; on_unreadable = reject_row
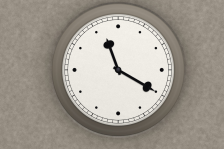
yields h=11 m=20
